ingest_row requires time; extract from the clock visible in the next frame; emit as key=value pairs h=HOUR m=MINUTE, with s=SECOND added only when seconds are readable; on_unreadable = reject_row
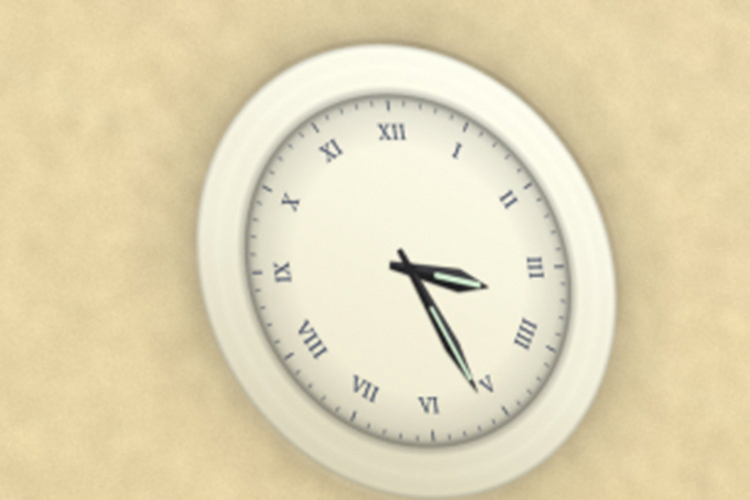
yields h=3 m=26
